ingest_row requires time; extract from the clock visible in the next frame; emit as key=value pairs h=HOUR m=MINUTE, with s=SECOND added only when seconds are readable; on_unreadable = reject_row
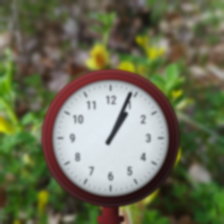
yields h=1 m=4
